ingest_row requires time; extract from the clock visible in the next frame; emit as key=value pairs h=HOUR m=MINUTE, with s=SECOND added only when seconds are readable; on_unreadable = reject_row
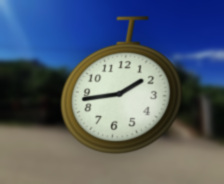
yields h=1 m=43
